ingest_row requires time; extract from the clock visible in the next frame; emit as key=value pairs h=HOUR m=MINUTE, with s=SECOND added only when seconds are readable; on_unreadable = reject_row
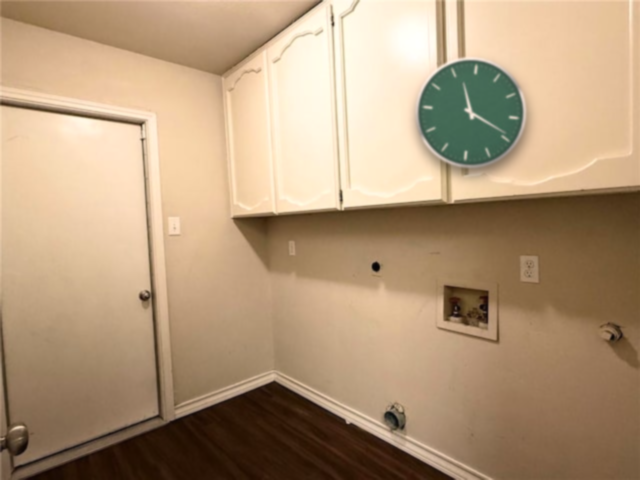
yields h=11 m=19
